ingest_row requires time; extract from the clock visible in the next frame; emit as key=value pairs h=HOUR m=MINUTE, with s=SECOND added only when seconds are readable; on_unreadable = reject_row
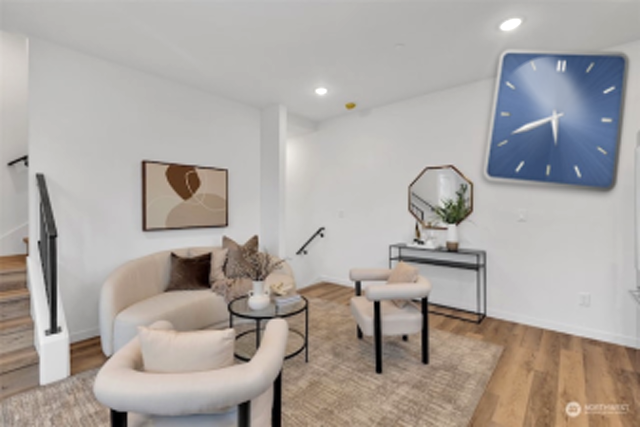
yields h=5 m=41
